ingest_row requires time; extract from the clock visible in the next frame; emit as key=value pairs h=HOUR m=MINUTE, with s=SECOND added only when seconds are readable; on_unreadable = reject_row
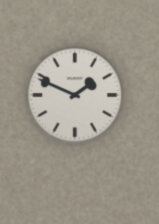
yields h=1 m=49
